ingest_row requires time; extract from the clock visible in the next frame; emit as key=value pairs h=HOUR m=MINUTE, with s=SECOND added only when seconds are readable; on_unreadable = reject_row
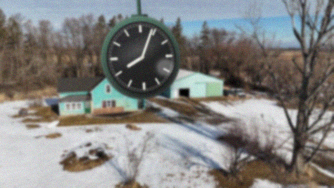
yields h=8 m=4
